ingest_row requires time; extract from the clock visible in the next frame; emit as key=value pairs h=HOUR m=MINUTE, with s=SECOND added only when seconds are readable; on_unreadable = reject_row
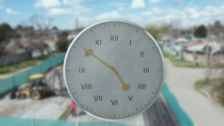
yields h=4 m=51
